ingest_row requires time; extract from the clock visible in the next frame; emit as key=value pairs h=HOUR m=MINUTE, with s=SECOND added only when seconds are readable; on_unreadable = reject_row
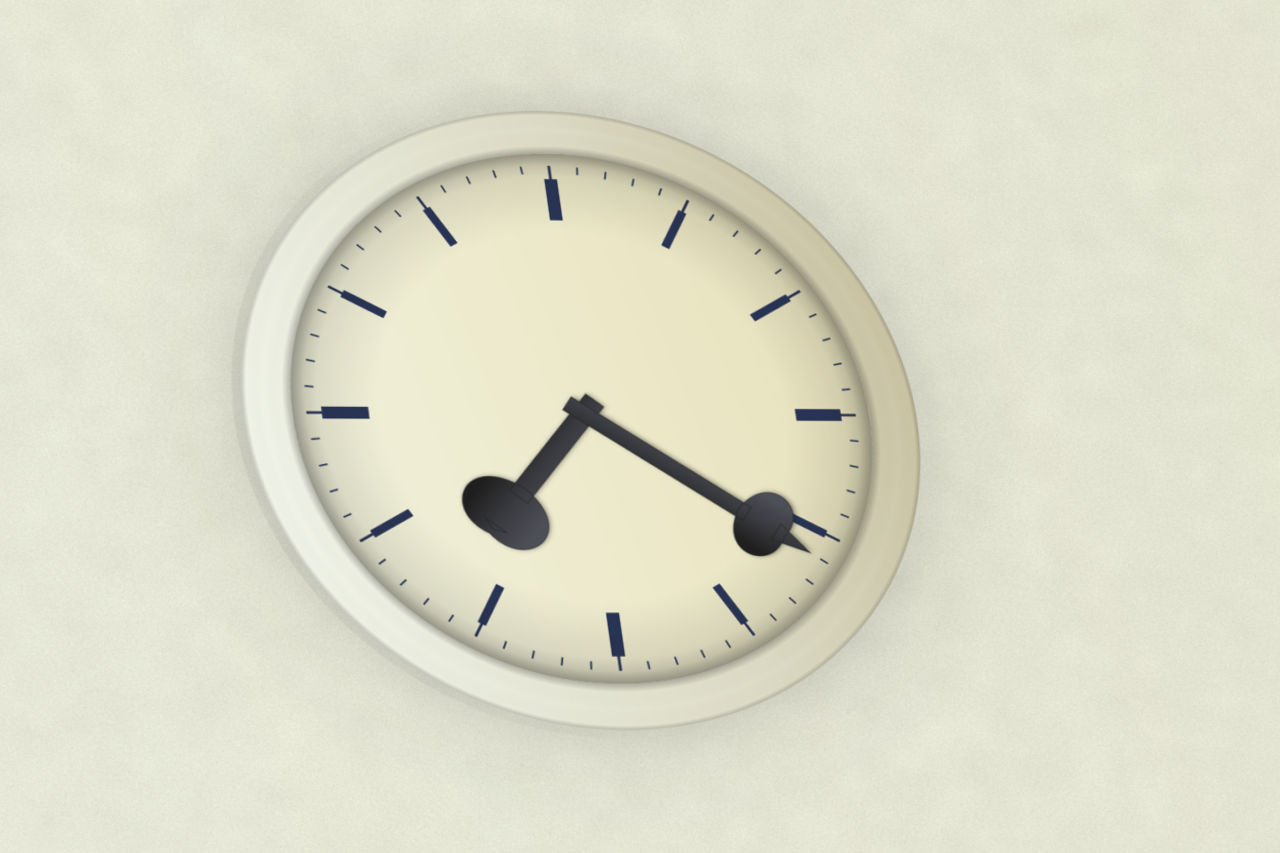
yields h=7 m=21
